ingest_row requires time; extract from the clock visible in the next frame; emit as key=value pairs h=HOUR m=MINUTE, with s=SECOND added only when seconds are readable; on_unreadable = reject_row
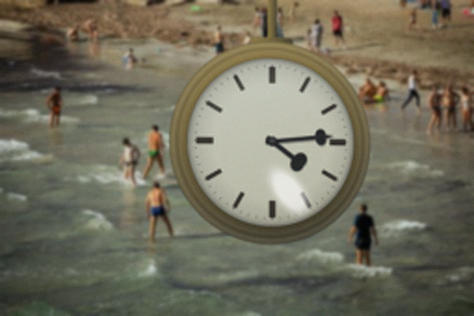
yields h=4 m=14
